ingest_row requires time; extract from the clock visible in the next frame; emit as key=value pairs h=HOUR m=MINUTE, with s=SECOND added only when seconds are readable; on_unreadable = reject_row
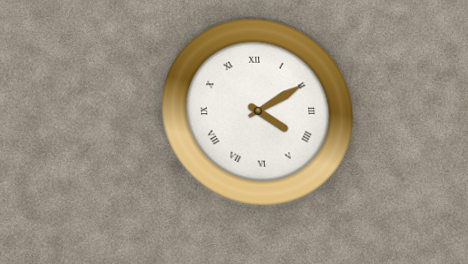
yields h=4 m=10
